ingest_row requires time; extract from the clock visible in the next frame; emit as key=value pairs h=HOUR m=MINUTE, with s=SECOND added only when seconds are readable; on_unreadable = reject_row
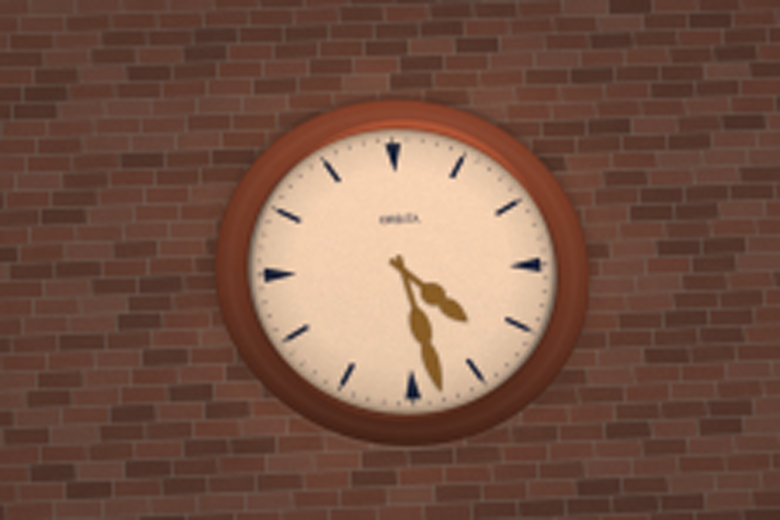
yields h=4 m=28
